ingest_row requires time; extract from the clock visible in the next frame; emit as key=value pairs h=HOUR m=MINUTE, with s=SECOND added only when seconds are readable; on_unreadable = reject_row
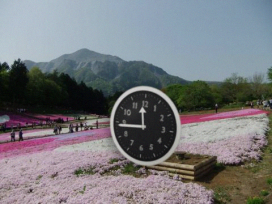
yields h=11 m=44
